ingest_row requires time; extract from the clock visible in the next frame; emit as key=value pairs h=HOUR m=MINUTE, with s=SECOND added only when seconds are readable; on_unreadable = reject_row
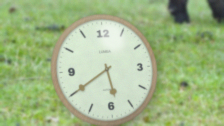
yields h=5 m=40
